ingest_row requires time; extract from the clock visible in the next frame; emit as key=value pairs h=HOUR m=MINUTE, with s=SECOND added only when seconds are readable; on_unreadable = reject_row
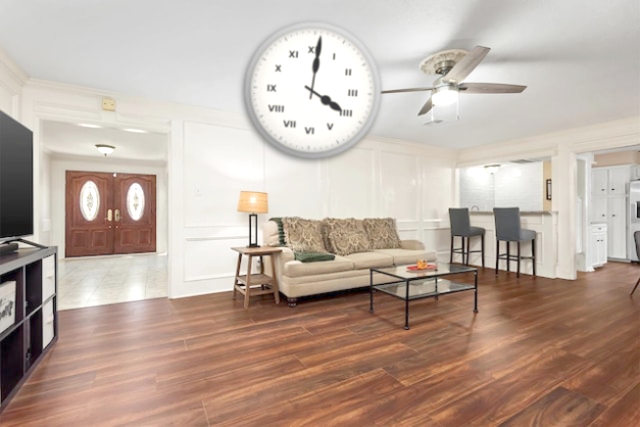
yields h=4 m=1
